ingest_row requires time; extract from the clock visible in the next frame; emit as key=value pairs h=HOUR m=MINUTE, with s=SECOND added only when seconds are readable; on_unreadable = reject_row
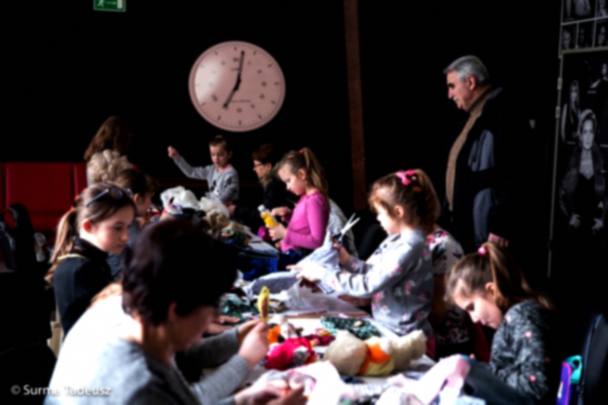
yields h=7 m=2
